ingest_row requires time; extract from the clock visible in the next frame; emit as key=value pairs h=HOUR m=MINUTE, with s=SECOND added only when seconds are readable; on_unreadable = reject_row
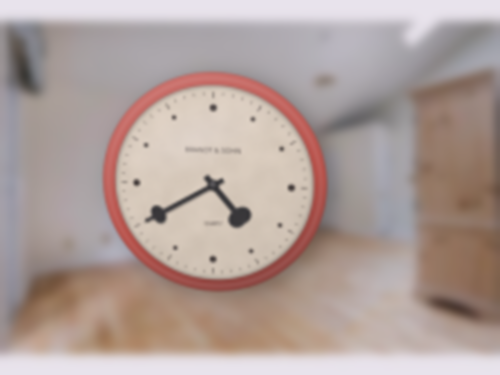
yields h=4 m=40
